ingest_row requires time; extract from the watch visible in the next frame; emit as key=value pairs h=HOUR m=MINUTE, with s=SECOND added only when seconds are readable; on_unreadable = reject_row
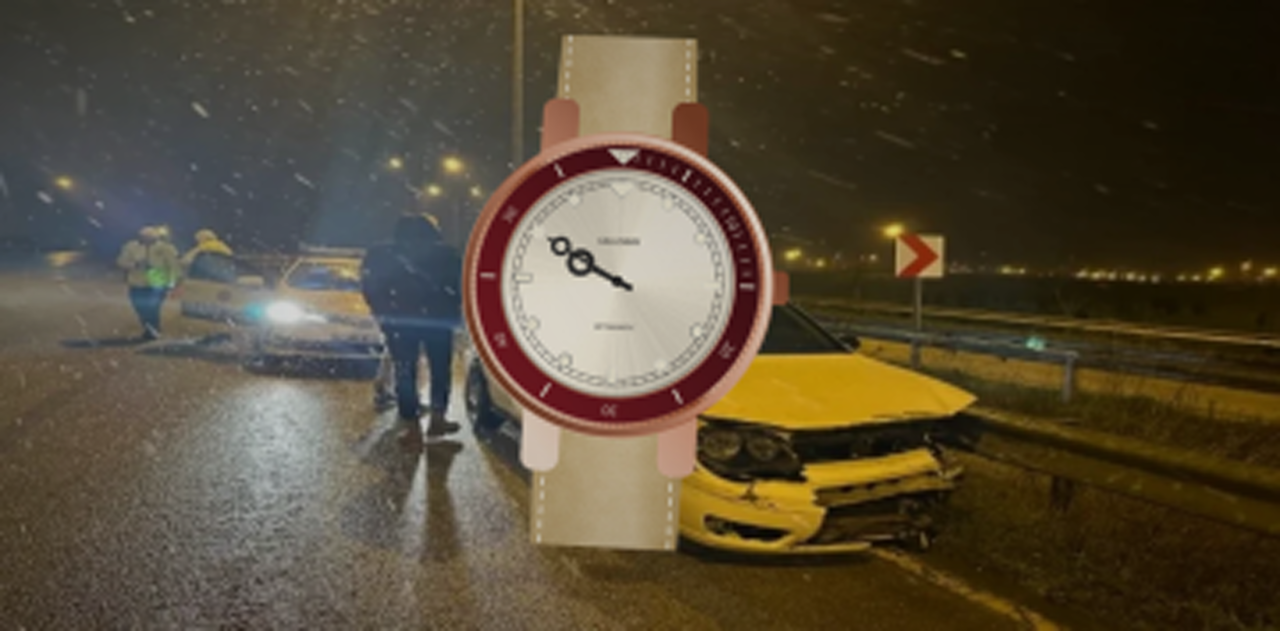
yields h=9 m=50
